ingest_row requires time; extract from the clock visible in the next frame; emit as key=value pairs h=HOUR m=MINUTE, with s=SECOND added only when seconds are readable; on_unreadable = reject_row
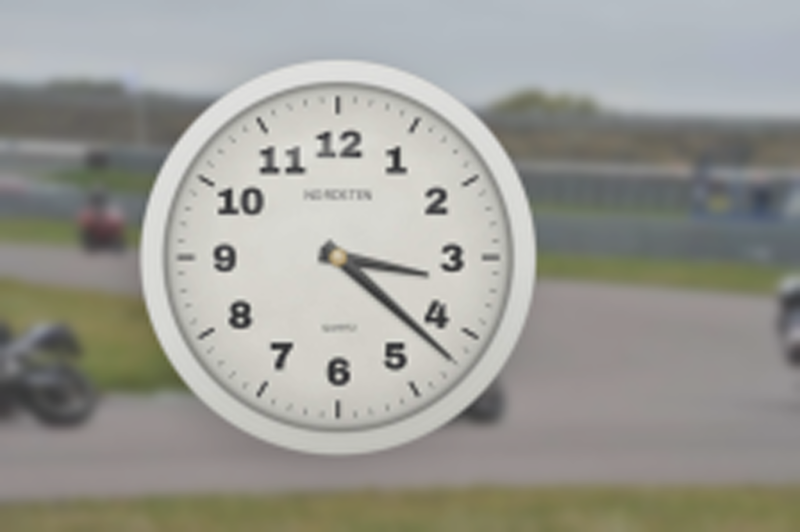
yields h=3 m=22
